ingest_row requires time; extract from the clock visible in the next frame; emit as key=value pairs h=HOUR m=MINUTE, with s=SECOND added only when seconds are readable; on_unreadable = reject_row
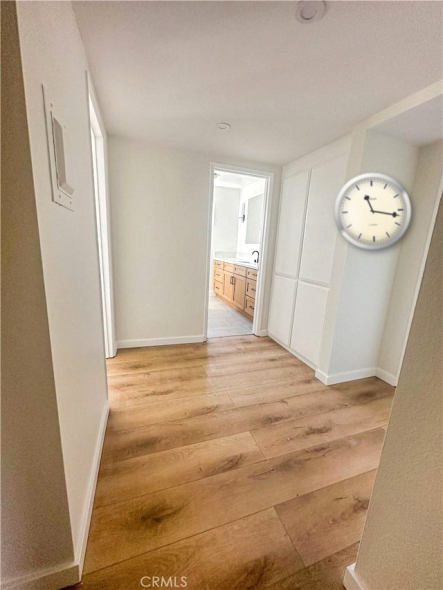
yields h=11 m=17
